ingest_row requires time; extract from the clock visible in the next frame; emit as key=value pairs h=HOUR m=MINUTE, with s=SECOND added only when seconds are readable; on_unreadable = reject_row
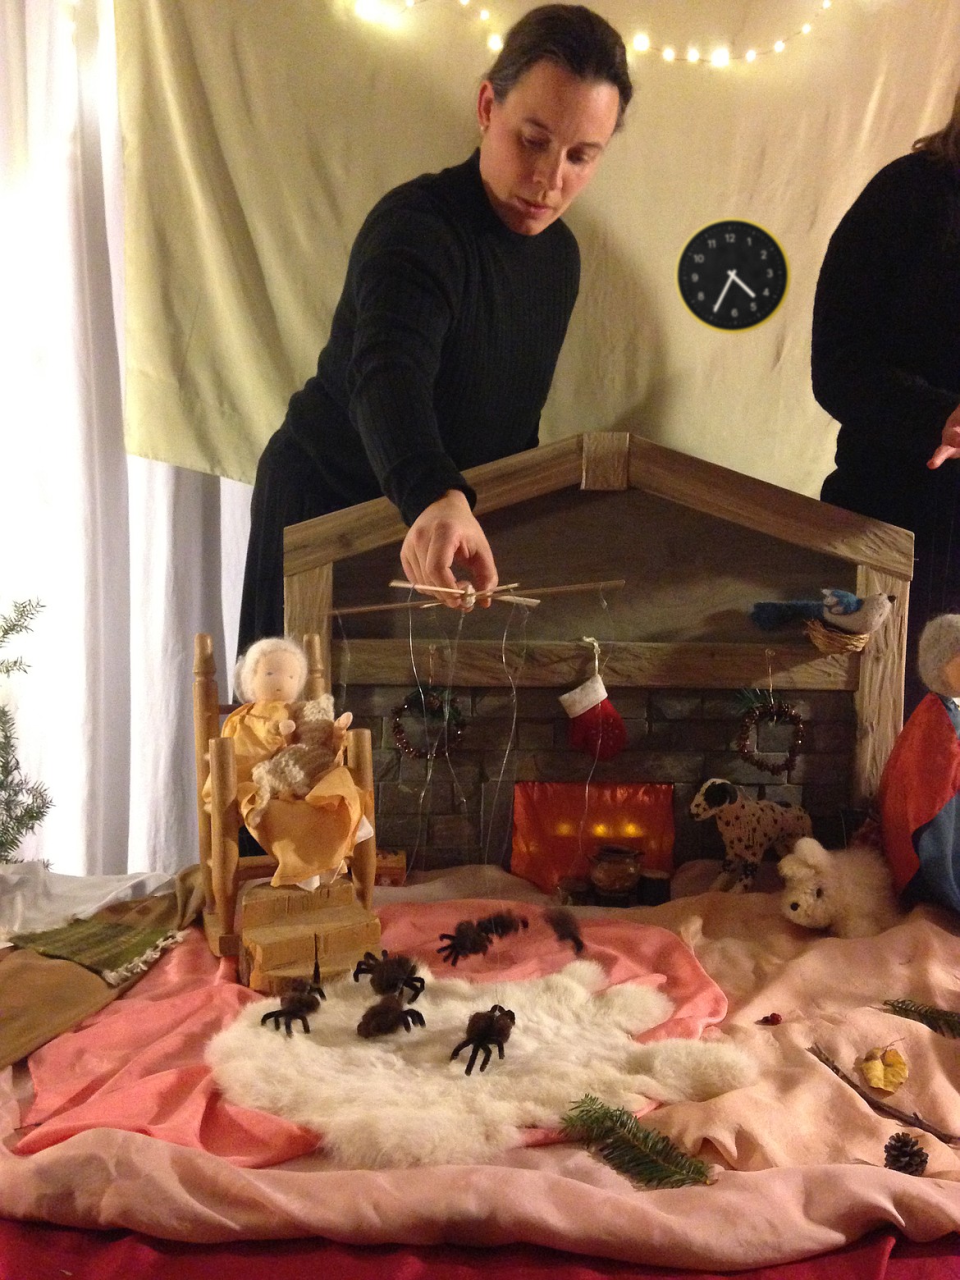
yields h=4 m=35
